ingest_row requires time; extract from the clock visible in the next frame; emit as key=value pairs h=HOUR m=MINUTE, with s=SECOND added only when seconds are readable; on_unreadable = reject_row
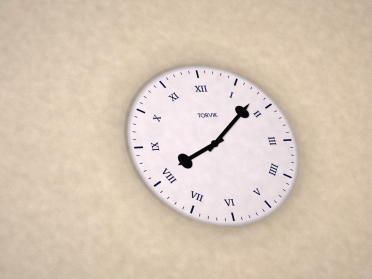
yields h=8 m=8
